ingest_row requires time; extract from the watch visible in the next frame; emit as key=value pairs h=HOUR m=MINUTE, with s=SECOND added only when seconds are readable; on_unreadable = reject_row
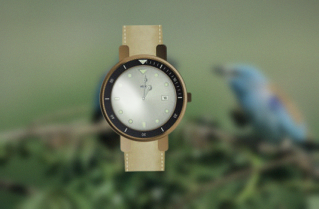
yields h=1 m=1
